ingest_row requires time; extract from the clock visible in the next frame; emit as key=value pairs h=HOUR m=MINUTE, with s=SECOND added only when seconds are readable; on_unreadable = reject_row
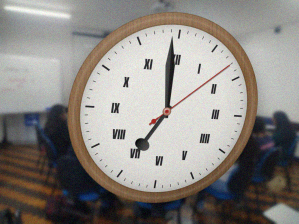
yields h=6 m=59 s=8
